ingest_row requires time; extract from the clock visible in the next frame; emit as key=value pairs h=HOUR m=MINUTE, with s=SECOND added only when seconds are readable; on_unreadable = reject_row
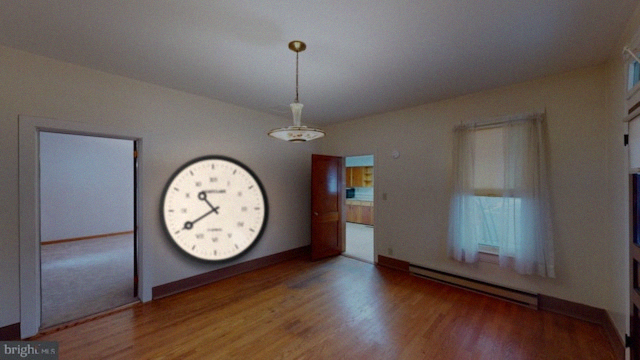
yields h=10 m=40
